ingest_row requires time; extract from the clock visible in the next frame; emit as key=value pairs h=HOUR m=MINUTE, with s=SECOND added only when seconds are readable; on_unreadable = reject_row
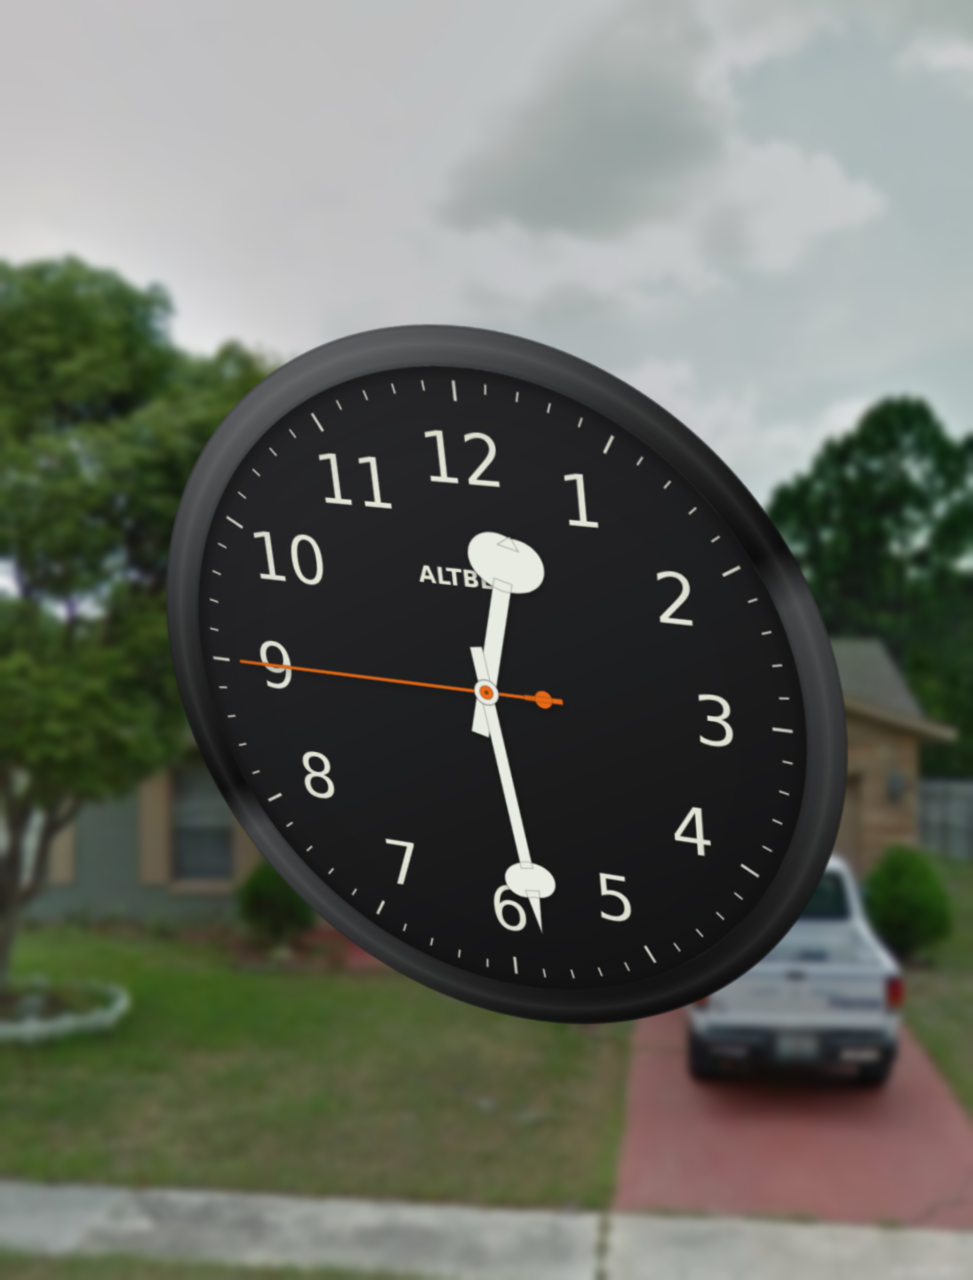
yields h=12 m=28 s=45
